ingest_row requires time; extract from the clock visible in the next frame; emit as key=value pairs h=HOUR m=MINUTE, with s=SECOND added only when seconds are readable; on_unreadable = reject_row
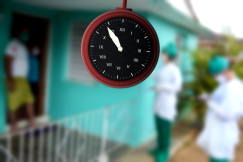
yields h=10 m=54
